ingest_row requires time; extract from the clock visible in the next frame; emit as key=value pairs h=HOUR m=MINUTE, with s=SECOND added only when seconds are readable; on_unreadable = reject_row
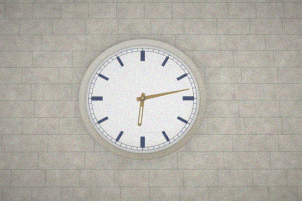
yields h=6 m=13
